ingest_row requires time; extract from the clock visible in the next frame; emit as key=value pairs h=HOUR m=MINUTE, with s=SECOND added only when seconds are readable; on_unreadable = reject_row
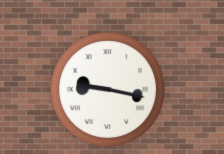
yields h=9 m=17
